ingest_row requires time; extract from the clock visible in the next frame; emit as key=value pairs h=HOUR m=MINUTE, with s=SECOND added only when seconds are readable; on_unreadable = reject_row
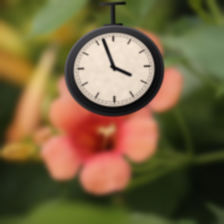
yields h=3 m=57
